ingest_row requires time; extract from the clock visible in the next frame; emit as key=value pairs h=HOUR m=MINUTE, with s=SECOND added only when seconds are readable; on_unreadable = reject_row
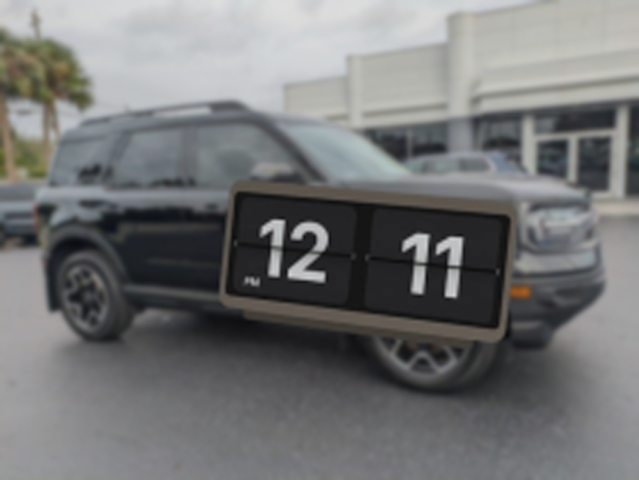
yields h=12 m=11
